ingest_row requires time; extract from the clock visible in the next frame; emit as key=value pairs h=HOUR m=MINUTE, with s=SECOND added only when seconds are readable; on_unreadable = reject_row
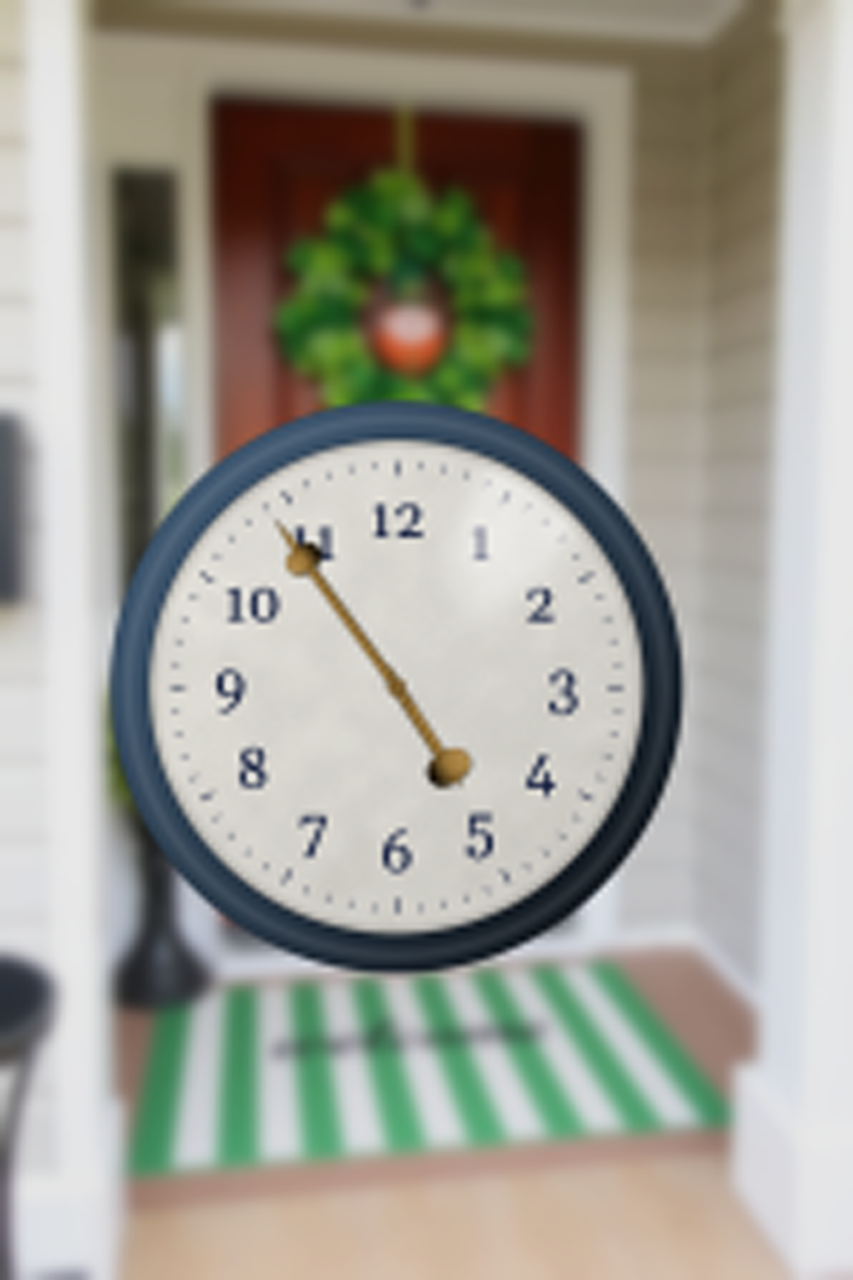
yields h=4 m=54
